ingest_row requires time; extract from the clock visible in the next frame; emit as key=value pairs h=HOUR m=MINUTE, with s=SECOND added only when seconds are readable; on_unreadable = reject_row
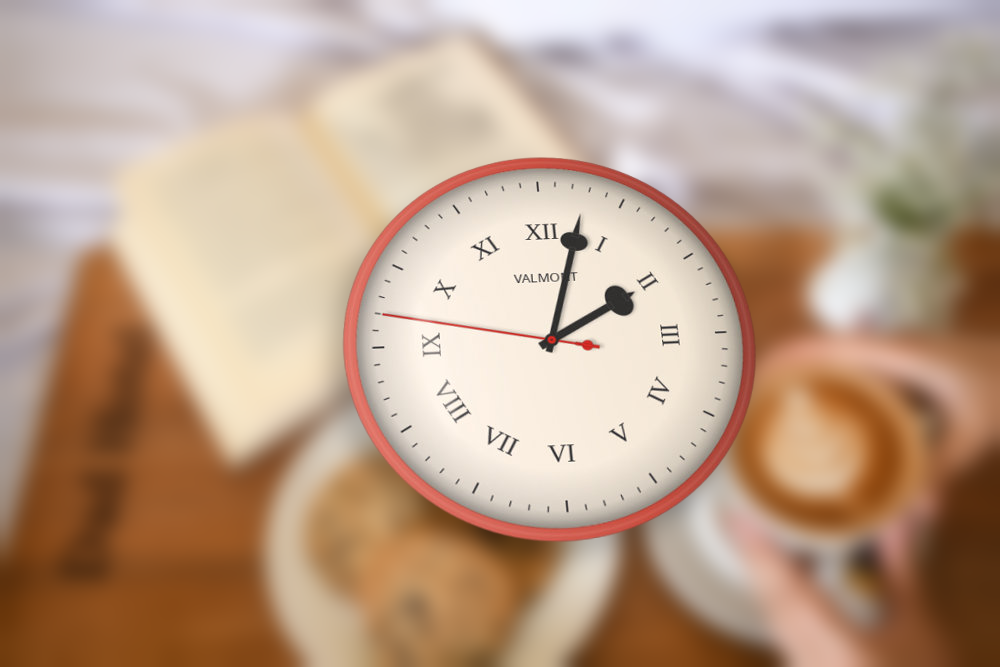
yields h=2 m=2 s=47
